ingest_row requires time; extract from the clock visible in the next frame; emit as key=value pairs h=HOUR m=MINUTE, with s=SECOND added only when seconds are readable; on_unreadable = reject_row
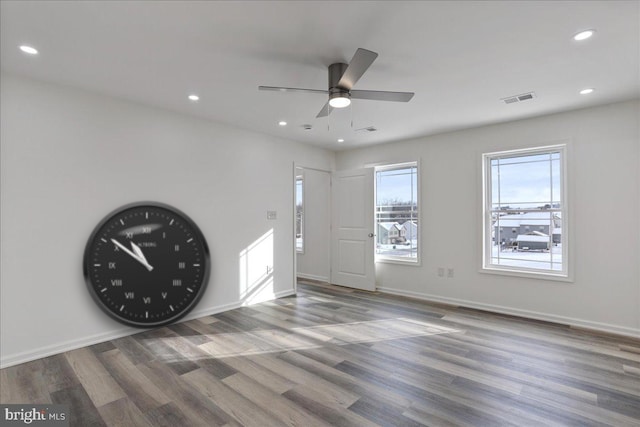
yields h=10 m=51
